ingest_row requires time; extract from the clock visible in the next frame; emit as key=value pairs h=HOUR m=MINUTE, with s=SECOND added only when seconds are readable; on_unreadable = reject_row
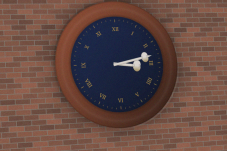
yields h=3 m=13
